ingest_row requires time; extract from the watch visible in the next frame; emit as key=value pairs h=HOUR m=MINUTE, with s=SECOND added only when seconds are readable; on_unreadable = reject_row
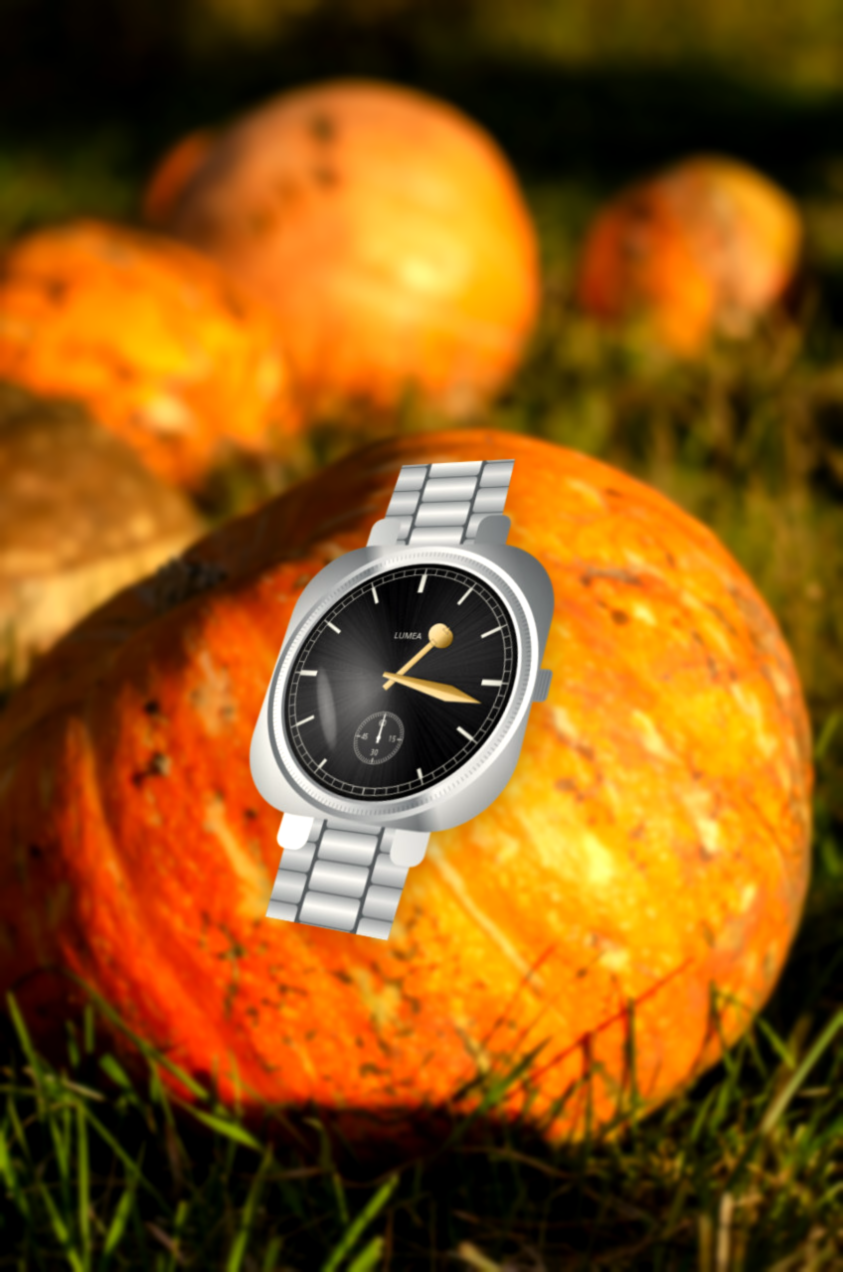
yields h=1 m=17
